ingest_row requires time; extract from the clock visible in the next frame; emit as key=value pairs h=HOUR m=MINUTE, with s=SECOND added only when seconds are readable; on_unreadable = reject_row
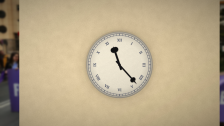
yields h=11 m=23
